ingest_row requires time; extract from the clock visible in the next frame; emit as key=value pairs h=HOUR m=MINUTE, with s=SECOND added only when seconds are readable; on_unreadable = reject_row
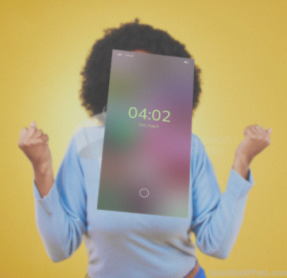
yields h=4 m=2
